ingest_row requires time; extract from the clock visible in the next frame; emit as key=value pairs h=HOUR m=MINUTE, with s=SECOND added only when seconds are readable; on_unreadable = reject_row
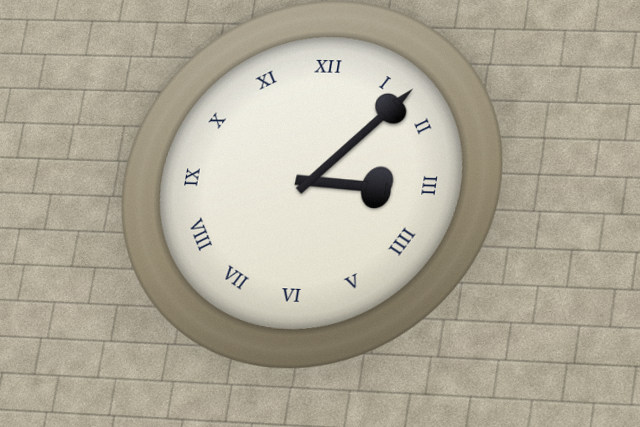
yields h=3 m=7
